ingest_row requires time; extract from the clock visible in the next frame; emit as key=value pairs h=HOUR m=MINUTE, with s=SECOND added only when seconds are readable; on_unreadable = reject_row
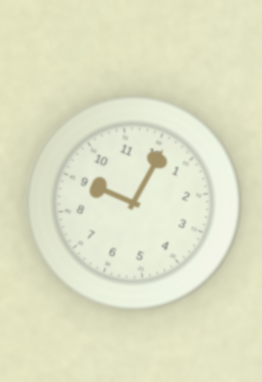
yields h=9 m=1
